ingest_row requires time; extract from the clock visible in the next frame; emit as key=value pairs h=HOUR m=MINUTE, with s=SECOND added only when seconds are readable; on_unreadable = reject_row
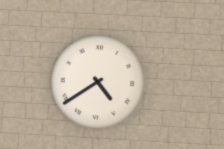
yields h=4 m=39
